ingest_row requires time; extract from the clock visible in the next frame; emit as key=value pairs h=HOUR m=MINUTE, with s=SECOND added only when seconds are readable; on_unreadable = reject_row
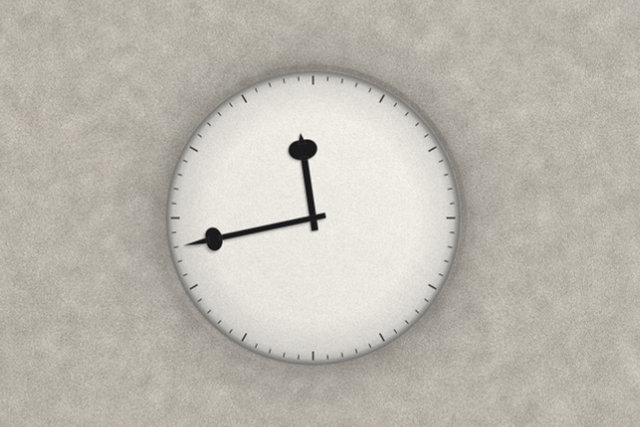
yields h=11 m=43
